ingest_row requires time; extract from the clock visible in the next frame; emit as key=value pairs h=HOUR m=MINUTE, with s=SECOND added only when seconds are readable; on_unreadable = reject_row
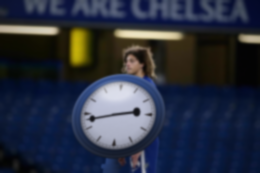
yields h=2 m=43
